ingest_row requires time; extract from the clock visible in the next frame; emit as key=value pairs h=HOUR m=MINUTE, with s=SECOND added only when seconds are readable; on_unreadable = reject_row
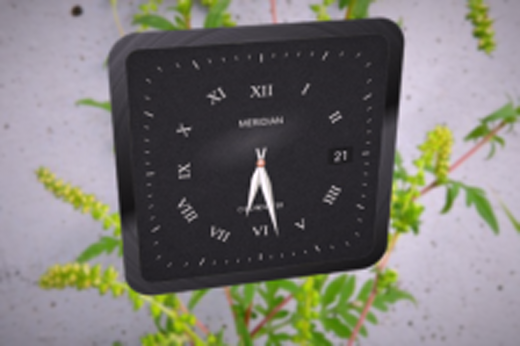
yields h=6 m=28
